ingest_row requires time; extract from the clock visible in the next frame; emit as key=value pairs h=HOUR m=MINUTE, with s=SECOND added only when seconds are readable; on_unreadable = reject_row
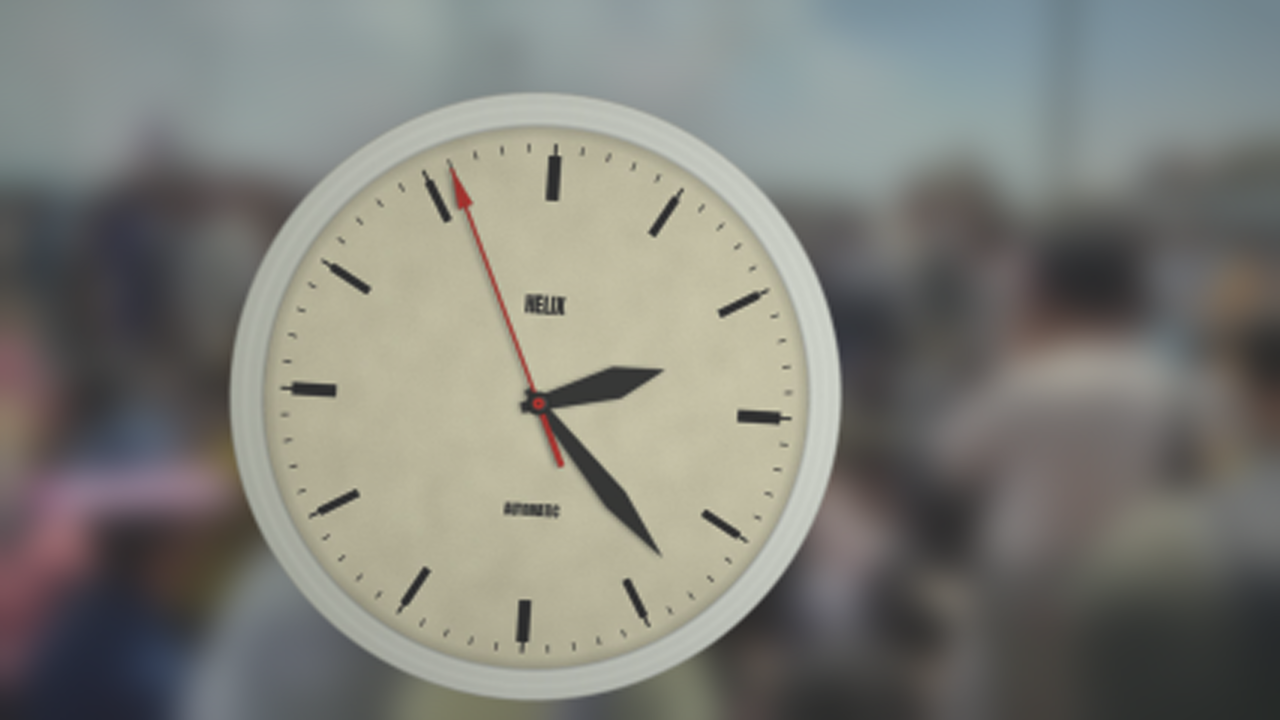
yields h=2 m=22 s=56
